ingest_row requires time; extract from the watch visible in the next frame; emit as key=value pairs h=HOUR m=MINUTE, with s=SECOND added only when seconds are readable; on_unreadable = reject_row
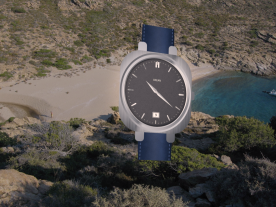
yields h=10 m=21
